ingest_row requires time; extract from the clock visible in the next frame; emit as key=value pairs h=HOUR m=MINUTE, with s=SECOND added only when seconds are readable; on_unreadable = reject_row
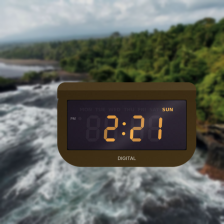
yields h=2 m=21
